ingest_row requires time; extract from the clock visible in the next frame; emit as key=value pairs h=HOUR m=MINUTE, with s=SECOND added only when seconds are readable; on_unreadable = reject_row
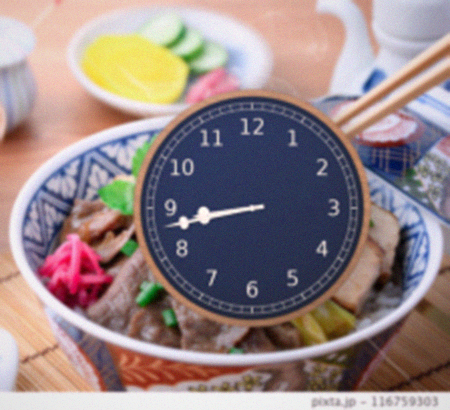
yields h=8 m=43
